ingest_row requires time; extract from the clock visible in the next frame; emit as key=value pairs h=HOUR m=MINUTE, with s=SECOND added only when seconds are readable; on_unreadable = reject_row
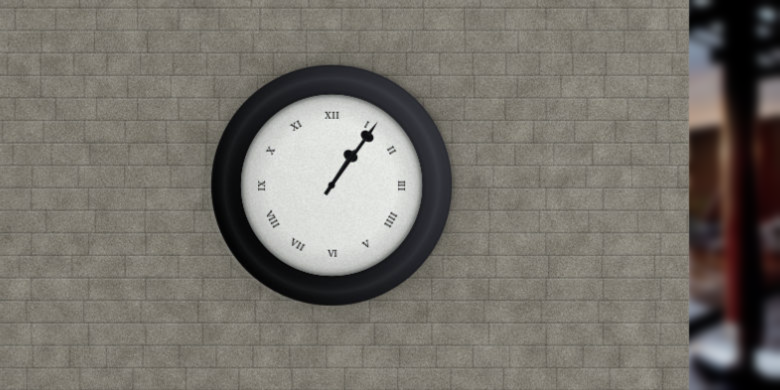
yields h=1 m=6
